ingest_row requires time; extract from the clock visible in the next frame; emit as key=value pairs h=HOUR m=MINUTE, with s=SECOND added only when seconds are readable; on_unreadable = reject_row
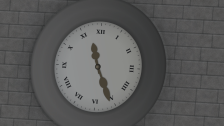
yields h=11 m=26
